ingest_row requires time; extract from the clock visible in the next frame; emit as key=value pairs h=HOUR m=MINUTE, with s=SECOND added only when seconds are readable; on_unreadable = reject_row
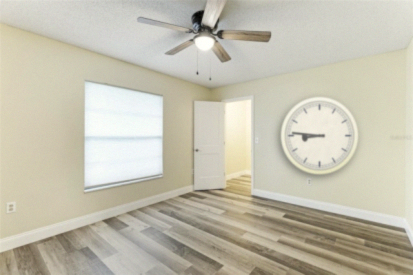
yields h=8 m=46
